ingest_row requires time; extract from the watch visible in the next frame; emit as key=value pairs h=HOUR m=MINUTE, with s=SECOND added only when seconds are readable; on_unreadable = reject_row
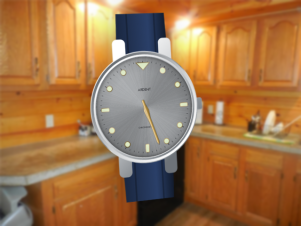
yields h=5 m=27
